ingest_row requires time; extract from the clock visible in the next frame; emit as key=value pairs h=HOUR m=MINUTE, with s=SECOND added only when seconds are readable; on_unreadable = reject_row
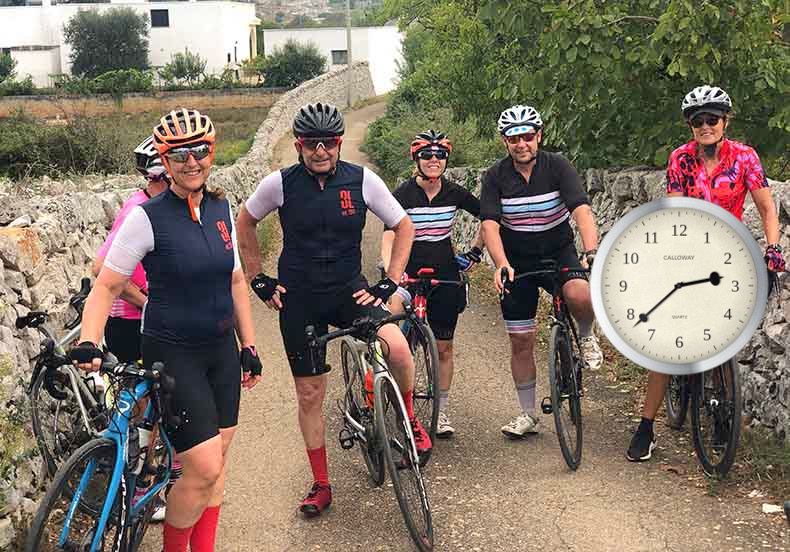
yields h=2 m=38
